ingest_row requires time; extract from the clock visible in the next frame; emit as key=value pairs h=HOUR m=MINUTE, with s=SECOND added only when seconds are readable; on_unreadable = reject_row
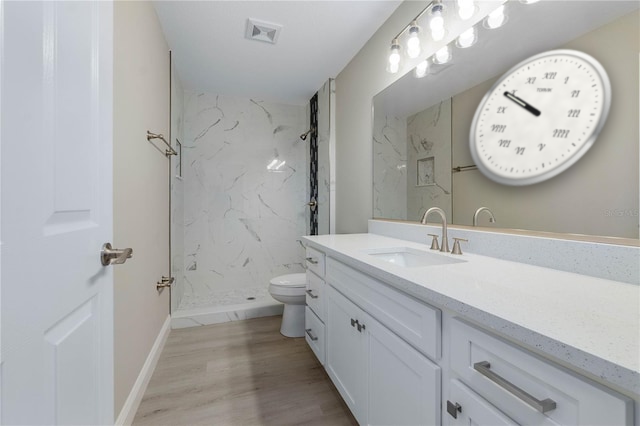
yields h=9 m=49
